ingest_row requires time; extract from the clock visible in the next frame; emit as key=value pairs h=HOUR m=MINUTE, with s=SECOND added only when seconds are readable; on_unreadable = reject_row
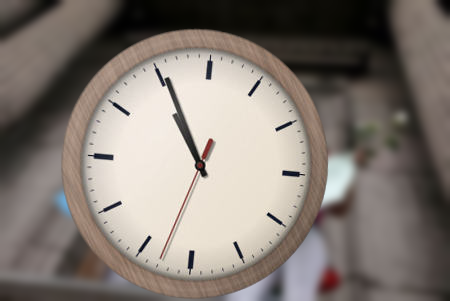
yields h=10 m=55 s=33
